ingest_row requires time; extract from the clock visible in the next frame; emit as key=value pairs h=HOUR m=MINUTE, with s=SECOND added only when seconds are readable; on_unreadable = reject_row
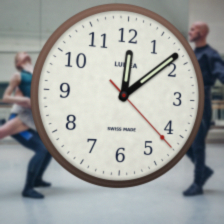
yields h=12 m=8 s=22
